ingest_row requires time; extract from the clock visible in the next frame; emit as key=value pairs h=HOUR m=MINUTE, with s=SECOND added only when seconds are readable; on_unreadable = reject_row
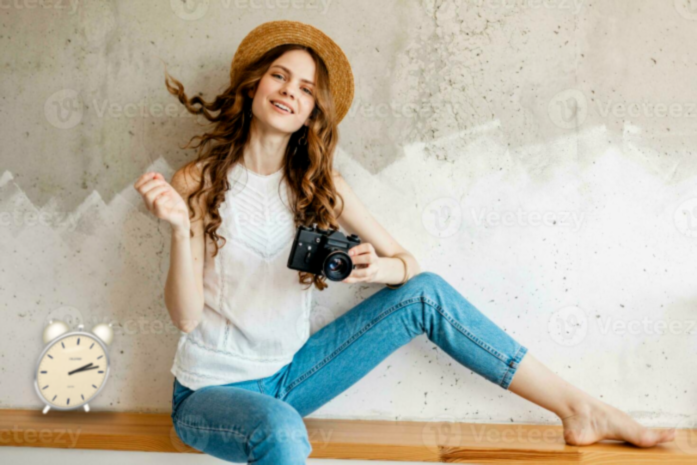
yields h=2 m=13
